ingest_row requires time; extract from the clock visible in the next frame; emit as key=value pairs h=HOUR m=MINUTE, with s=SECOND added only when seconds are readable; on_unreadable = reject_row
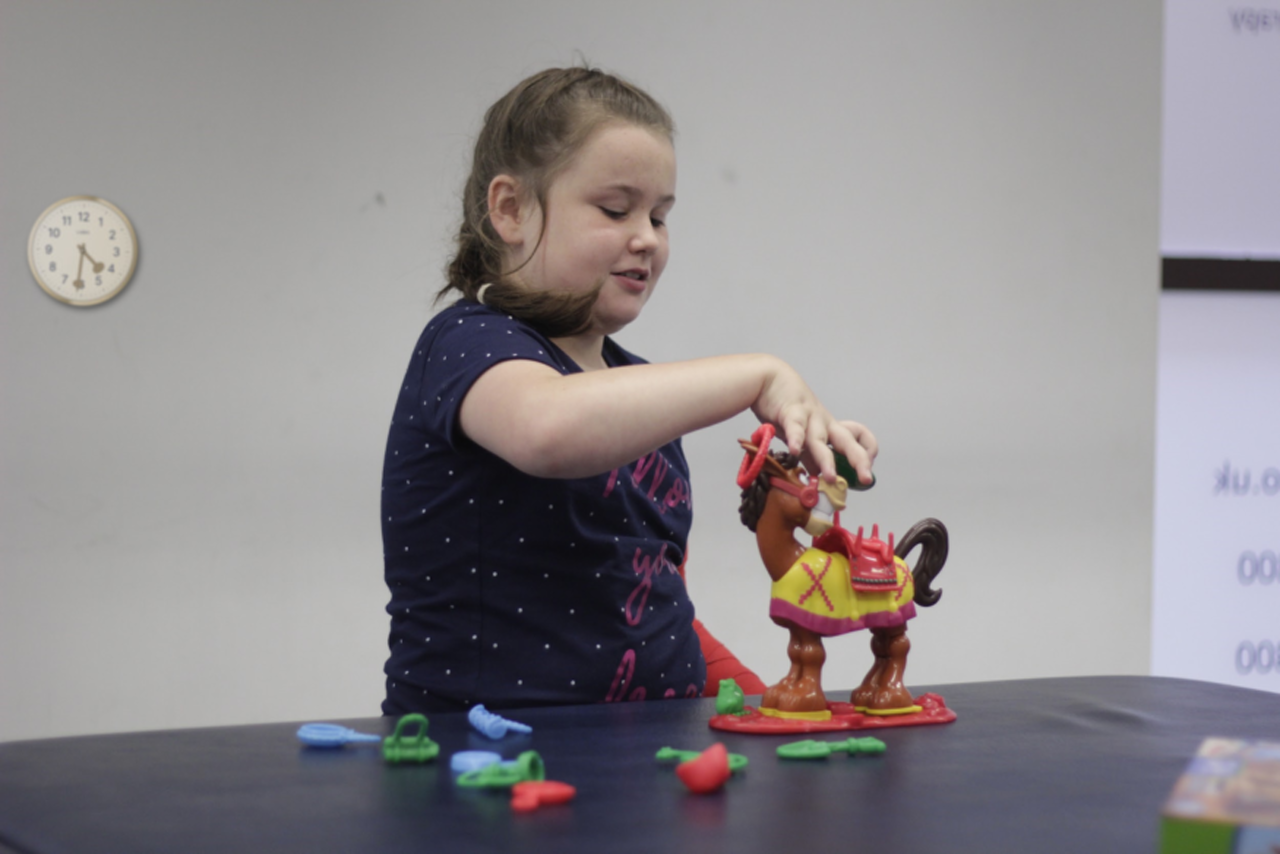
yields h=4 m=31
